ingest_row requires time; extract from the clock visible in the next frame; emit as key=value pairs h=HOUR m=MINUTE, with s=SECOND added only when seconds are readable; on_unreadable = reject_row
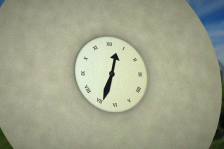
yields h=12 m=34
